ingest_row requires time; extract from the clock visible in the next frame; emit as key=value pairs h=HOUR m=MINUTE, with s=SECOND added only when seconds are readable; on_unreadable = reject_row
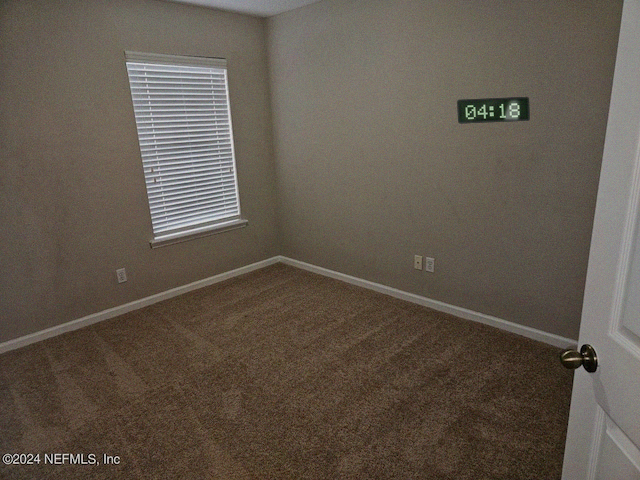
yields h=4 m=18
